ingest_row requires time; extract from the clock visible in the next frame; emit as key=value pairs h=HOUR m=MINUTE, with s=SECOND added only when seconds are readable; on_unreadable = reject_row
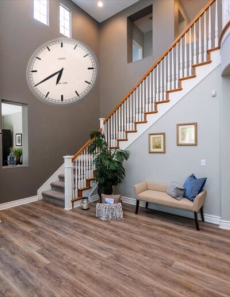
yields h=6 m=40
